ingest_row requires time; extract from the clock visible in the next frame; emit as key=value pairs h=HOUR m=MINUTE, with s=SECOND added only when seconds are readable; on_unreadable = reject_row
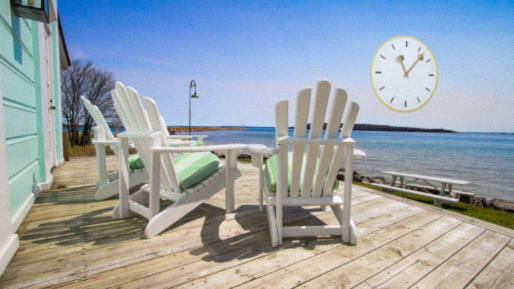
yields h=11 m=7
